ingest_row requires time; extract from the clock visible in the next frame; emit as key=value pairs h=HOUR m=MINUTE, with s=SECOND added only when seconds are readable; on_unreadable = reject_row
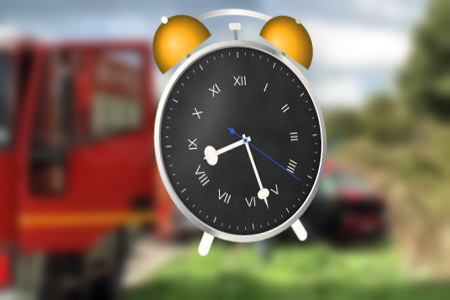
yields h=8 m=27 s=21
